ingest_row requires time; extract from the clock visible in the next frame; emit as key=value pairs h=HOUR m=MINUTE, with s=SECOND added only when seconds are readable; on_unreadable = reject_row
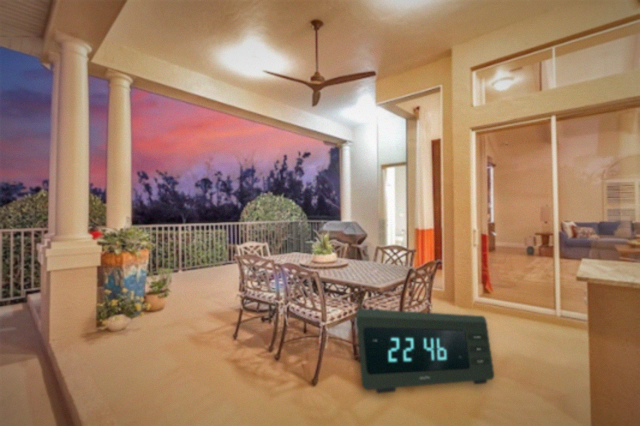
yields h=22 m=46
